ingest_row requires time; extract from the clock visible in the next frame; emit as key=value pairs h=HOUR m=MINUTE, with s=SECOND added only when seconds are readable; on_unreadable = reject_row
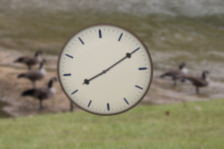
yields h=8 m=10
